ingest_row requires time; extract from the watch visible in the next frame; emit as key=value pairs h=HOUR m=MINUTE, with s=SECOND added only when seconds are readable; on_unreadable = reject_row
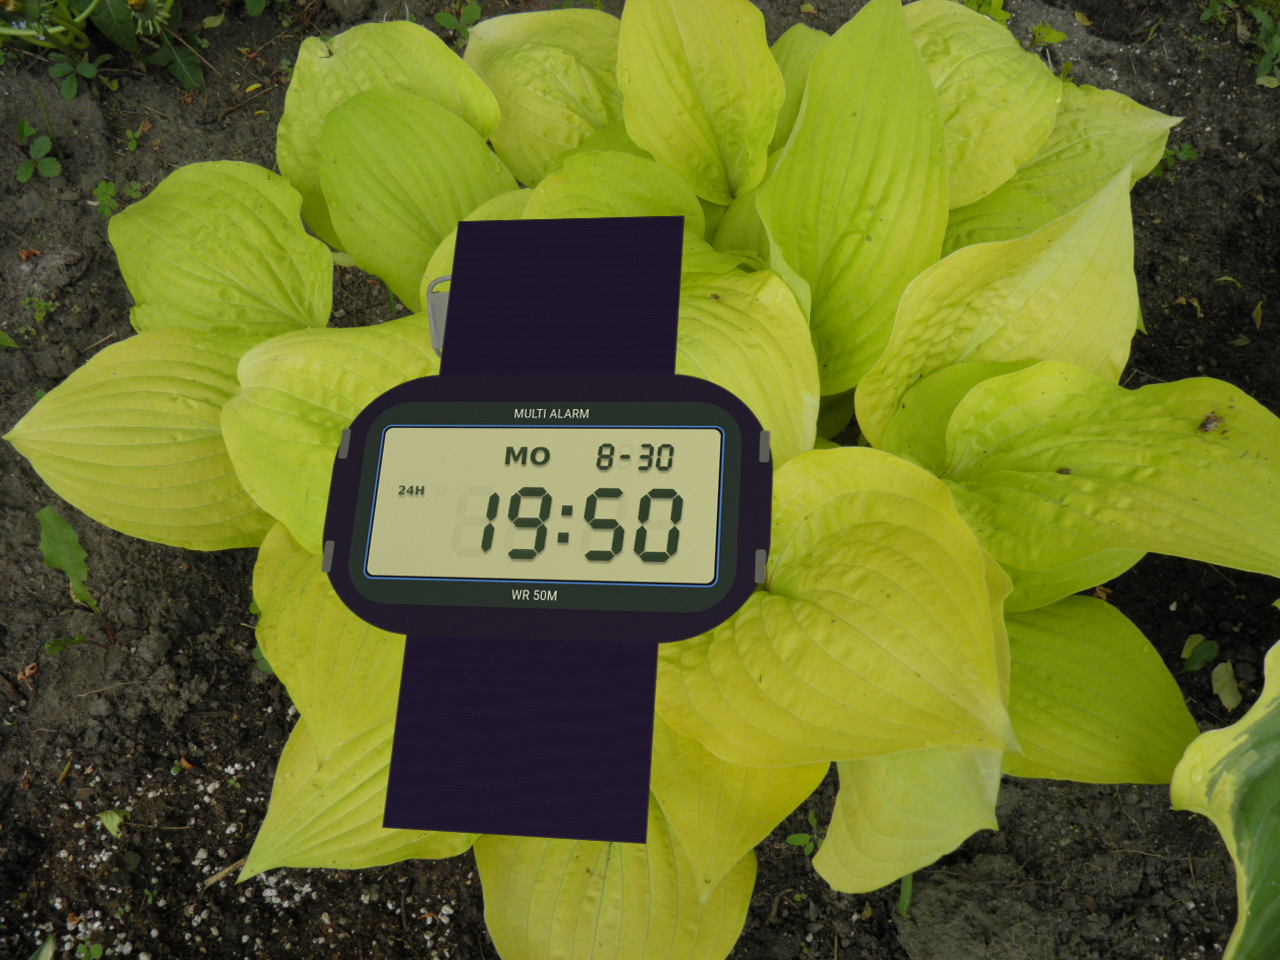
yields h=19 m=50
